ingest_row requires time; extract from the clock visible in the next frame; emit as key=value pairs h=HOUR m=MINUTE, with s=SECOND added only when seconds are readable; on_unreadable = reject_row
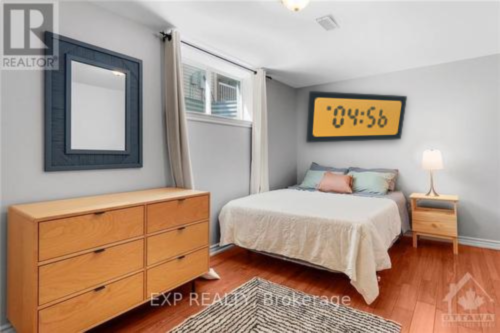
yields h=4 m=56
